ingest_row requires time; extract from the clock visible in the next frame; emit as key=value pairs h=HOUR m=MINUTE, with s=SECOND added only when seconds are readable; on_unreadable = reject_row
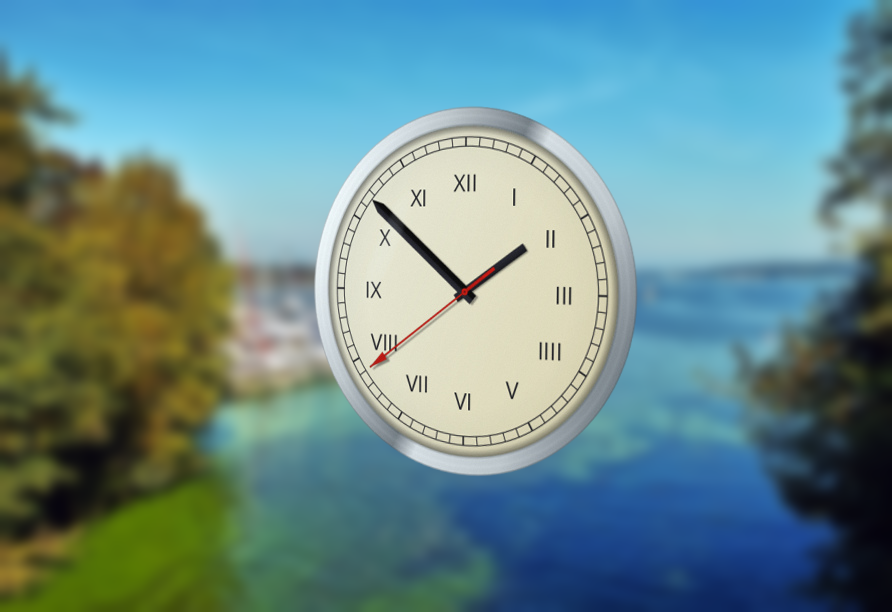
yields h=1 m=51 s=39
